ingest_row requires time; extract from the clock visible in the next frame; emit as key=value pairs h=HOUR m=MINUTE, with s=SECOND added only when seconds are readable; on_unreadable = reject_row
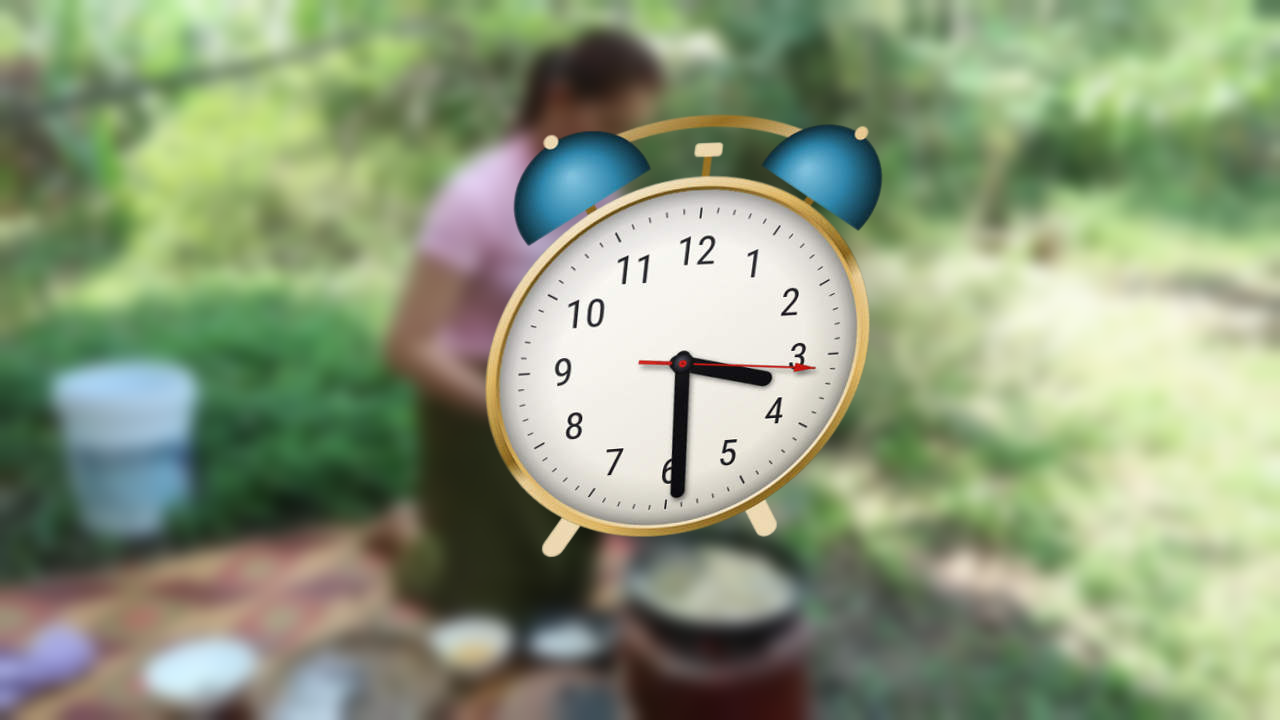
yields h=3 m=29 s=16
